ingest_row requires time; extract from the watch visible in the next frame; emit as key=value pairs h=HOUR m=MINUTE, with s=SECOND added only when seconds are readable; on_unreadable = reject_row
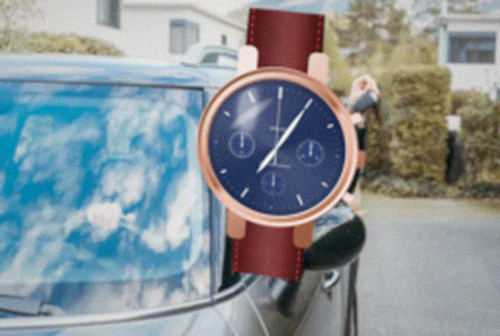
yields h=7 m=5
